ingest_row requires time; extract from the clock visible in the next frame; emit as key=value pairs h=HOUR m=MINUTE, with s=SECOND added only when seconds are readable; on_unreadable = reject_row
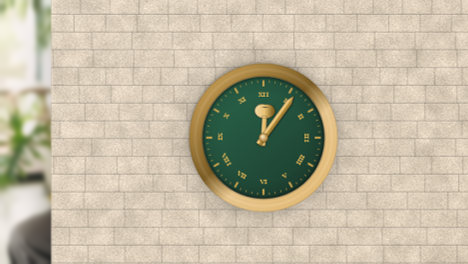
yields h=12 m=6
